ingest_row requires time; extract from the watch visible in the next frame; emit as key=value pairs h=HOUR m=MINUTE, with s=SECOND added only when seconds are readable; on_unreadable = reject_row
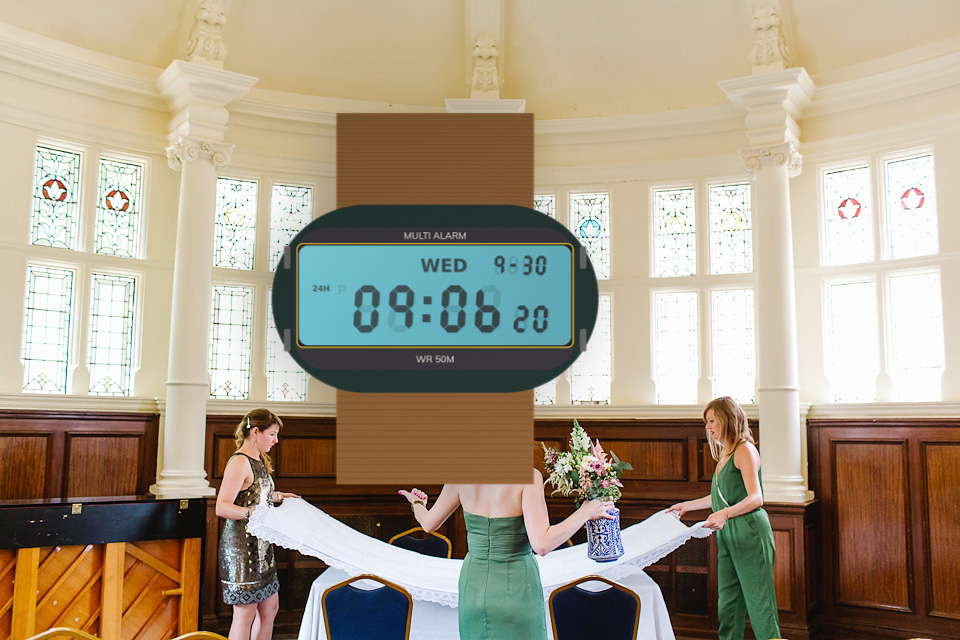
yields h=9 m=6 s=20
